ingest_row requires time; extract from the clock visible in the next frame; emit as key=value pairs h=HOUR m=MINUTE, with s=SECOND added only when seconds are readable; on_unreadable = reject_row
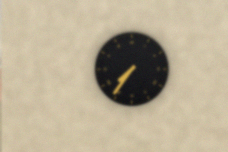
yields h=7 m=36
